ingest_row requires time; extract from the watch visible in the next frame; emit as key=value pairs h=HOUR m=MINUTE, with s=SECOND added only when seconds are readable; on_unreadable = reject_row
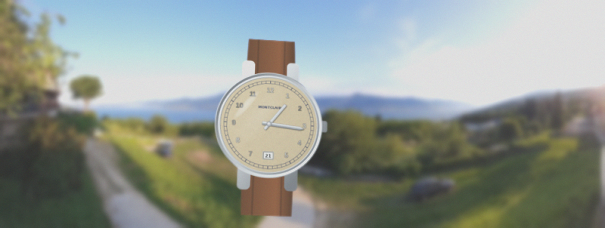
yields h=1 m=16
